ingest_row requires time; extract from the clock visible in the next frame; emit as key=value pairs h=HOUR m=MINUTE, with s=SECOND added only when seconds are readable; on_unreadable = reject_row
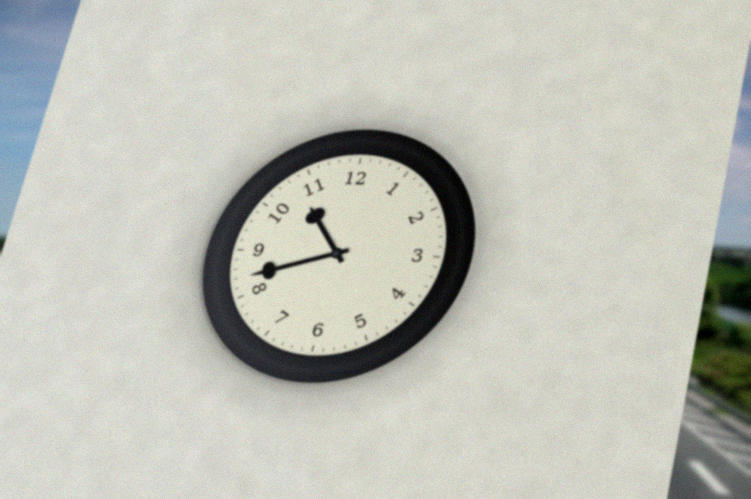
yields h=10 m=42
